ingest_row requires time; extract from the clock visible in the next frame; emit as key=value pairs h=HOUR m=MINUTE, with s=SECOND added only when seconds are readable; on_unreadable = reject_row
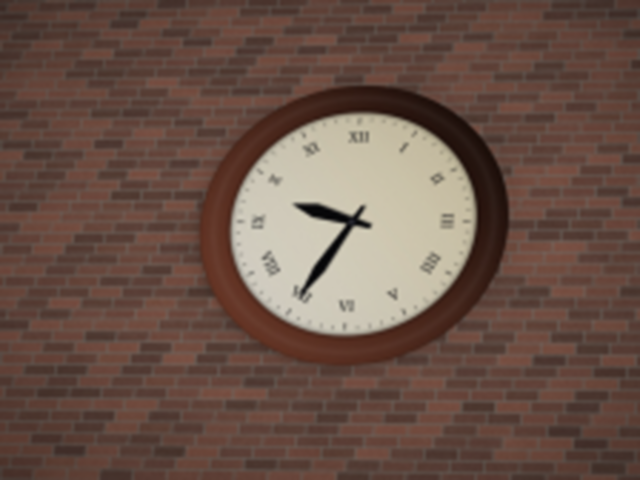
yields h=9 m=35
